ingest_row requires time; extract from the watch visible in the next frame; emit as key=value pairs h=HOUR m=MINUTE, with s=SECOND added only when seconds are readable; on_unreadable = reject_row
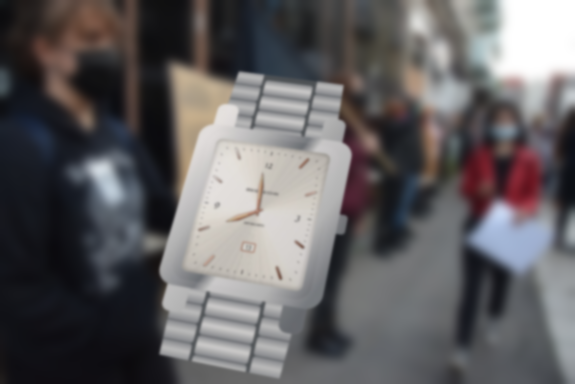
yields h=7 m=59
